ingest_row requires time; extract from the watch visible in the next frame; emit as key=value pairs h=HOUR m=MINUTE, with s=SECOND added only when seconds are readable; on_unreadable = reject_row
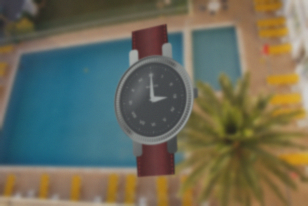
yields h=3 m=0
